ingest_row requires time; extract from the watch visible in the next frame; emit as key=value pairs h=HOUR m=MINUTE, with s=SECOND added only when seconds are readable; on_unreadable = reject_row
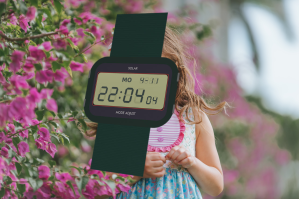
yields h=22 m=4 s=4
